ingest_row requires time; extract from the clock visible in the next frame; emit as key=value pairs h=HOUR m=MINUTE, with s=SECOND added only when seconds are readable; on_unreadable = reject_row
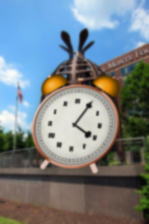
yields h=4 m=5
